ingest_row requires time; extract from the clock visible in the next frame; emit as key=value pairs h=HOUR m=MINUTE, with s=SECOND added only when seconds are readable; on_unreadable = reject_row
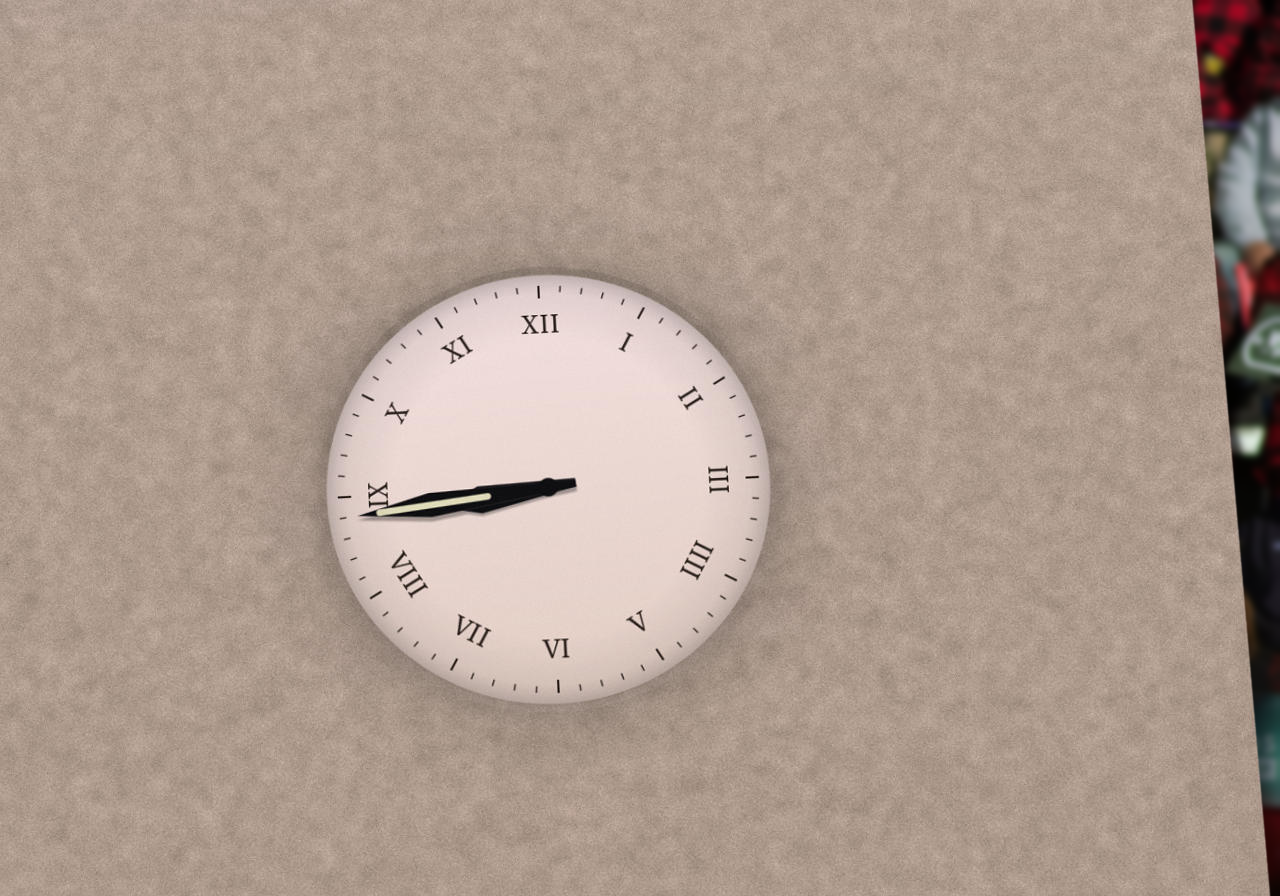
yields h=8 m=44
